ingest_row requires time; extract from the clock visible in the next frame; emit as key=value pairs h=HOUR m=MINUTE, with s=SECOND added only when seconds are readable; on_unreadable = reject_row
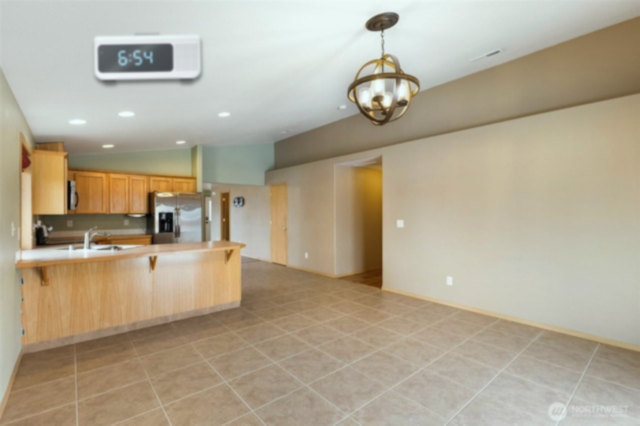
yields h=6 m=54
